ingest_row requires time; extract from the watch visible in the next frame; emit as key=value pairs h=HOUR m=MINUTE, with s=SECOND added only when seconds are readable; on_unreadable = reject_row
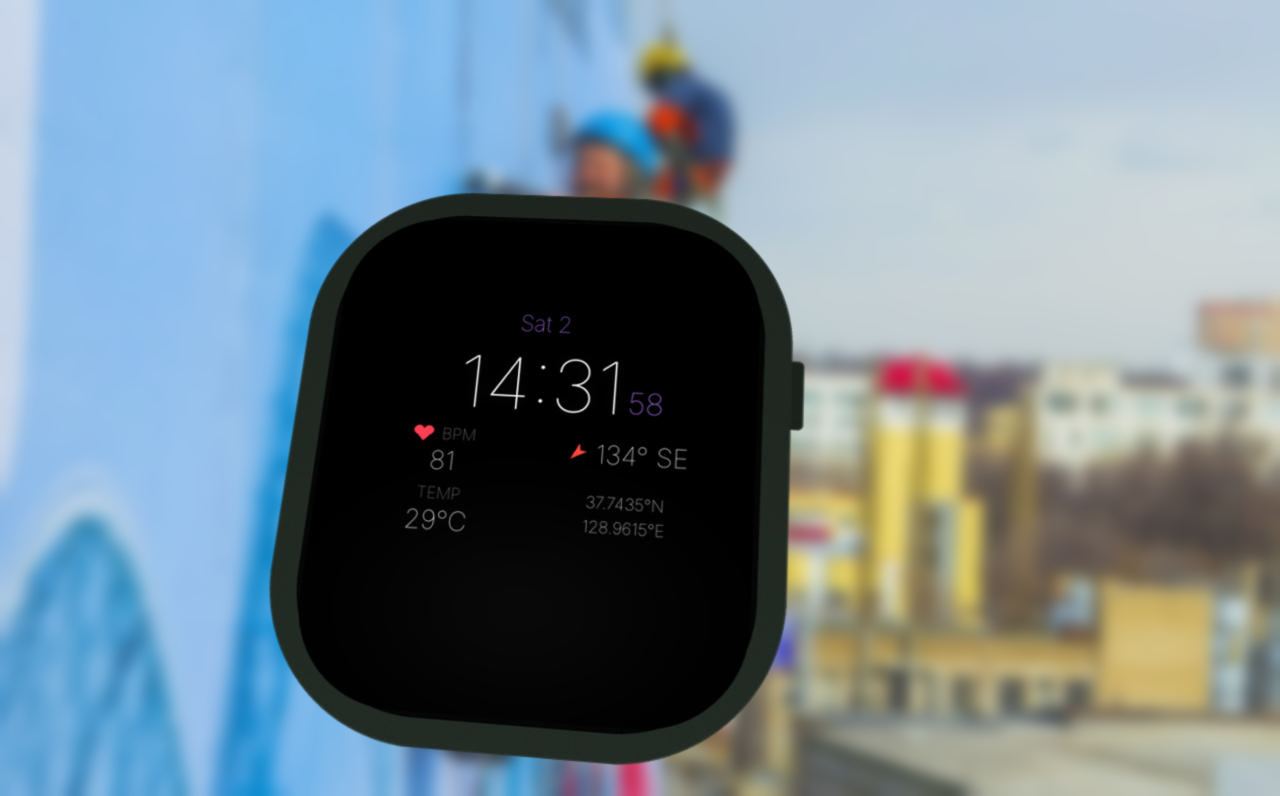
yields h=14 m=31 s=58
